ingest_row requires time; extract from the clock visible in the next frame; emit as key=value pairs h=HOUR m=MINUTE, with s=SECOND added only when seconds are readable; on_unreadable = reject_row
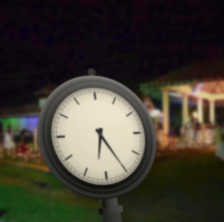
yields h=6 m=25
